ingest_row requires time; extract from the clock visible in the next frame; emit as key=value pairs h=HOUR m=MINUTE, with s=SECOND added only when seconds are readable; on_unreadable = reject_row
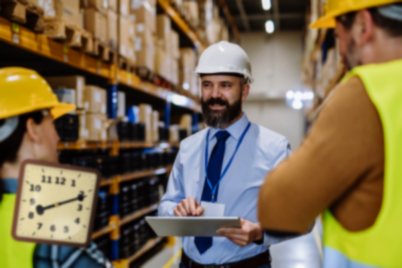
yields h=8 m=11
